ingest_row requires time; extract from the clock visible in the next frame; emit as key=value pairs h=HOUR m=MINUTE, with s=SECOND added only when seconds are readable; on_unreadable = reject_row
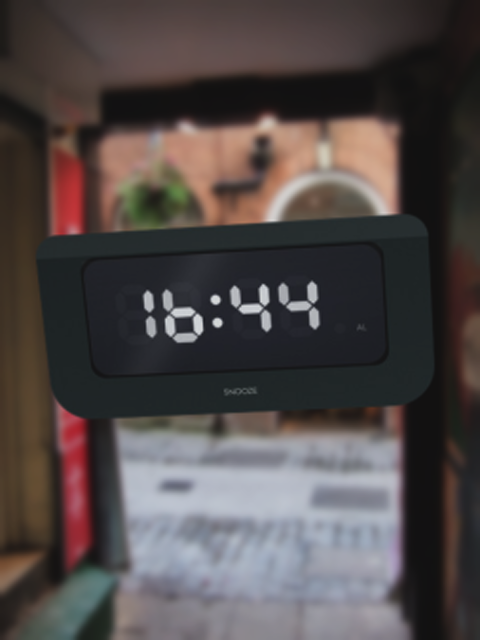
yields h=16 m=44
